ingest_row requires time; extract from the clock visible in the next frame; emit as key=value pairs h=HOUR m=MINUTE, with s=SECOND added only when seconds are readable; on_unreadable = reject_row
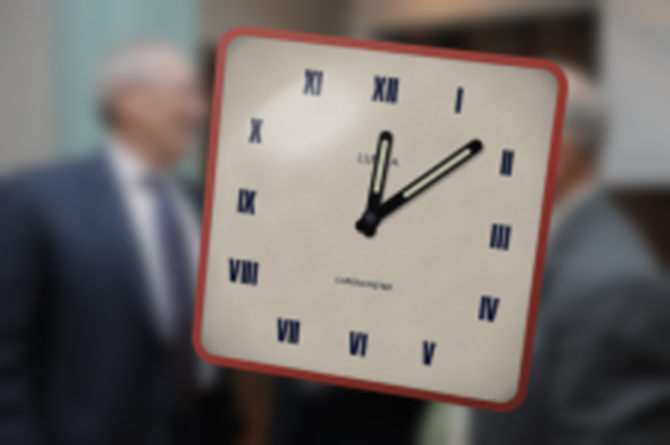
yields h=12 m=8
